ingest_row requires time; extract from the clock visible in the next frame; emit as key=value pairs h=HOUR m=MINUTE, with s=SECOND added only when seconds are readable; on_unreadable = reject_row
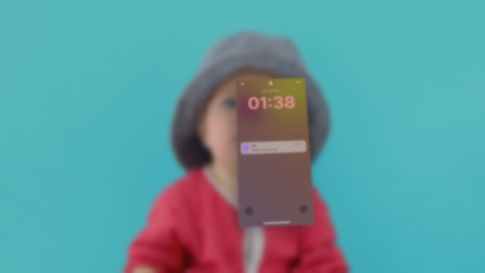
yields h=1 m=38
